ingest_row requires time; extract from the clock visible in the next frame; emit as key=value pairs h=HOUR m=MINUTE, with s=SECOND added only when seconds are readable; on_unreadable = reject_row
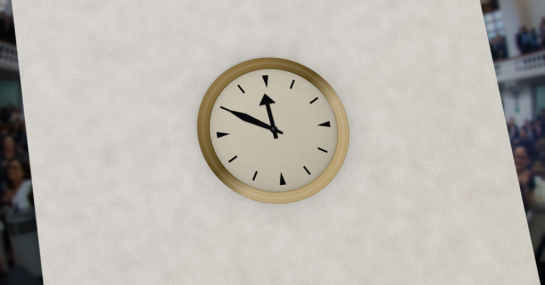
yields h=11 m=50
